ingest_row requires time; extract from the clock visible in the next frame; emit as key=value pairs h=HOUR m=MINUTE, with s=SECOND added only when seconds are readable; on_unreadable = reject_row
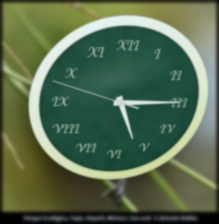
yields h=5 m=14 s=48
